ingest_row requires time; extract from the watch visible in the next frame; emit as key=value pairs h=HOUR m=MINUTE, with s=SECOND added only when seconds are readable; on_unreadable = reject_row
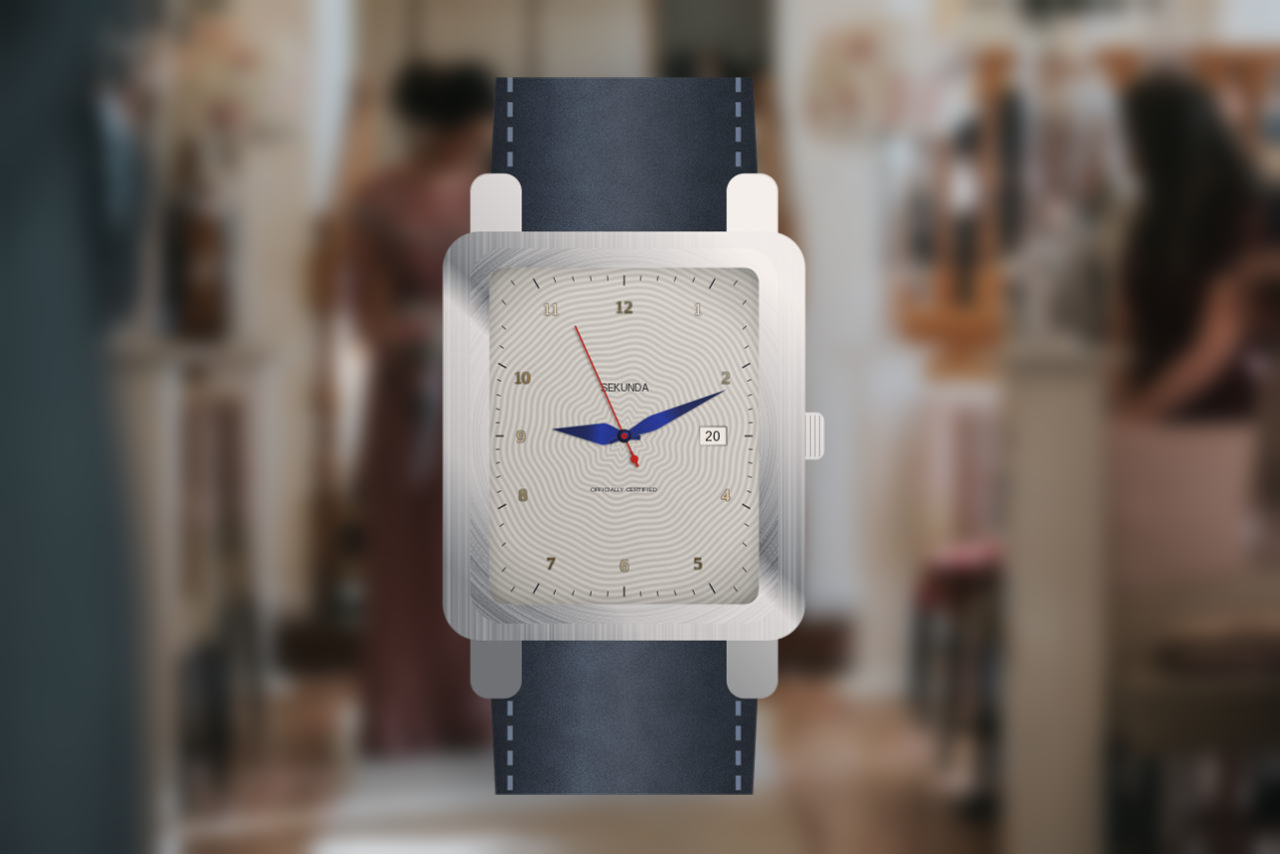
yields h=9 m=10 s=56
